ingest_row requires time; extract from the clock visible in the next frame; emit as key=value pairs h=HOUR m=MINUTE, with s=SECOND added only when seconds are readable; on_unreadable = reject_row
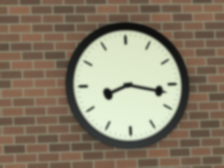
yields h=8 m=17
